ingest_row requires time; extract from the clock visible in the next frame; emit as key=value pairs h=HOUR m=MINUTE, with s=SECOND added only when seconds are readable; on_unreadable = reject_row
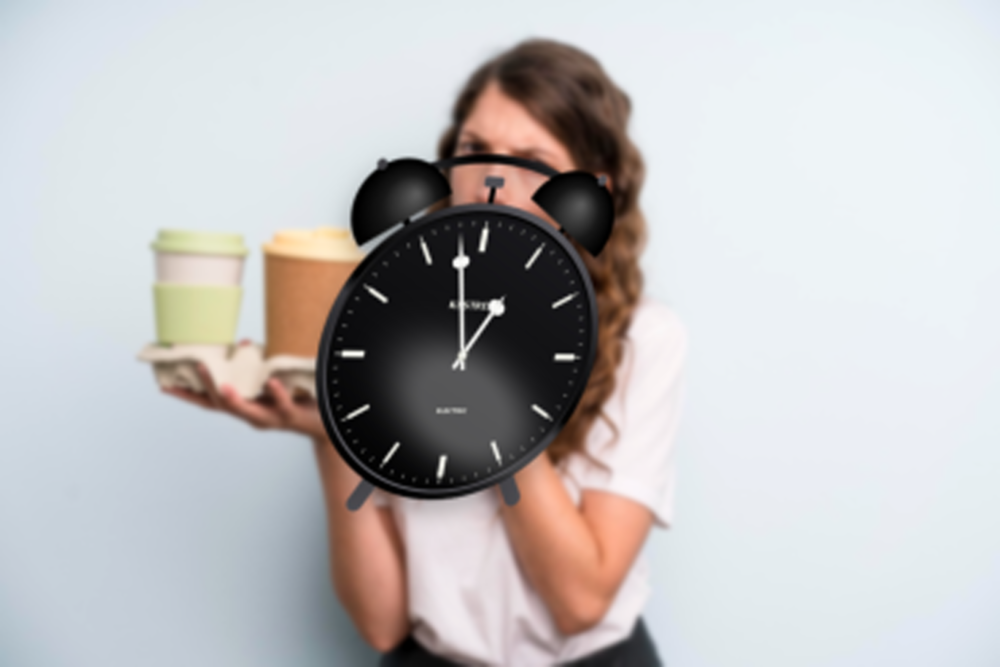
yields h=12 m=58
